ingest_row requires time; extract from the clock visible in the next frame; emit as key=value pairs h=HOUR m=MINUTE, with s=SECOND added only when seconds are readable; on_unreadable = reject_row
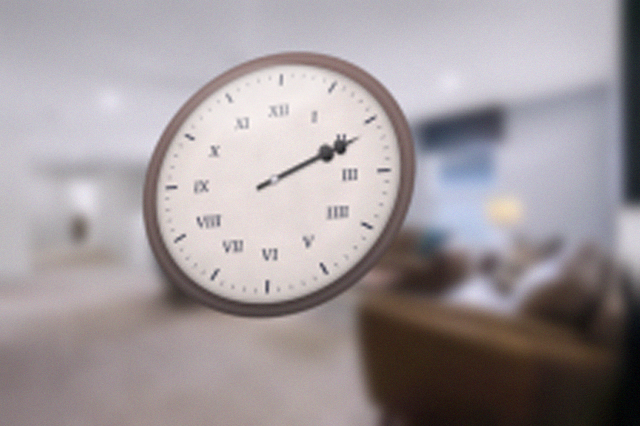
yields h=2 m=11
